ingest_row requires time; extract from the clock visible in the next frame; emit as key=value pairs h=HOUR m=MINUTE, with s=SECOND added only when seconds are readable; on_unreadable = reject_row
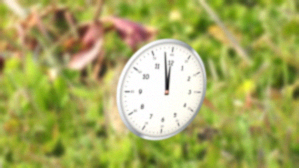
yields h=11 m=58
